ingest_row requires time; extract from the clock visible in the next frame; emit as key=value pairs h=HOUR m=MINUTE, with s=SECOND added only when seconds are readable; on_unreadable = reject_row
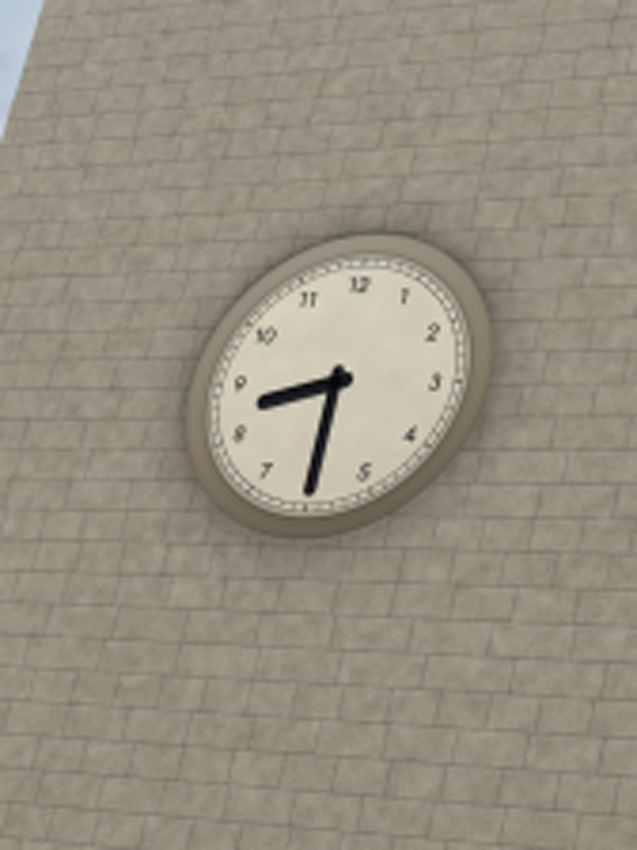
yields h=8 m=30
